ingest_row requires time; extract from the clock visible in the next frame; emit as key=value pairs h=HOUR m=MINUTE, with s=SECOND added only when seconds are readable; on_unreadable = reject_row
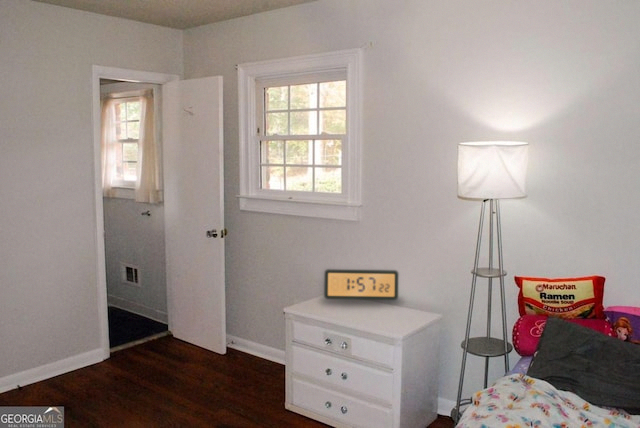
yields h=1 m=57
